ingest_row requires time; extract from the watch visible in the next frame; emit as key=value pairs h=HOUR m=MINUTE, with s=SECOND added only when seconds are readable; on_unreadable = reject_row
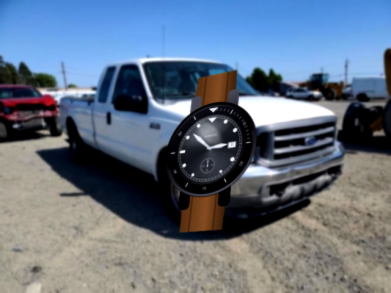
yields h=2 m=52
